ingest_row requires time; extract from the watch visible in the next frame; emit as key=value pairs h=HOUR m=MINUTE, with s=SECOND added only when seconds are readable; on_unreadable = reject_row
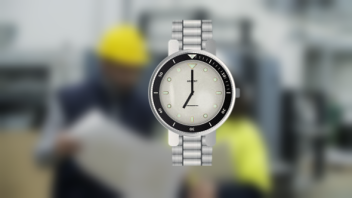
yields h=7 m=0
